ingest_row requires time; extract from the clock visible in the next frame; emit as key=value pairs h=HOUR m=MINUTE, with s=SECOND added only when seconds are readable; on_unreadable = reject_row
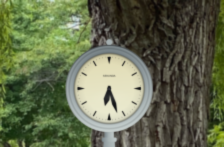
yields h=6 m=27
